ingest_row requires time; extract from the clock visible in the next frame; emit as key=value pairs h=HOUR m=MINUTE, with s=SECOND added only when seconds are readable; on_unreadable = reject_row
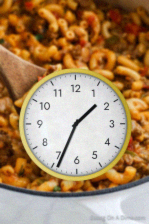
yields h=1 m=34
